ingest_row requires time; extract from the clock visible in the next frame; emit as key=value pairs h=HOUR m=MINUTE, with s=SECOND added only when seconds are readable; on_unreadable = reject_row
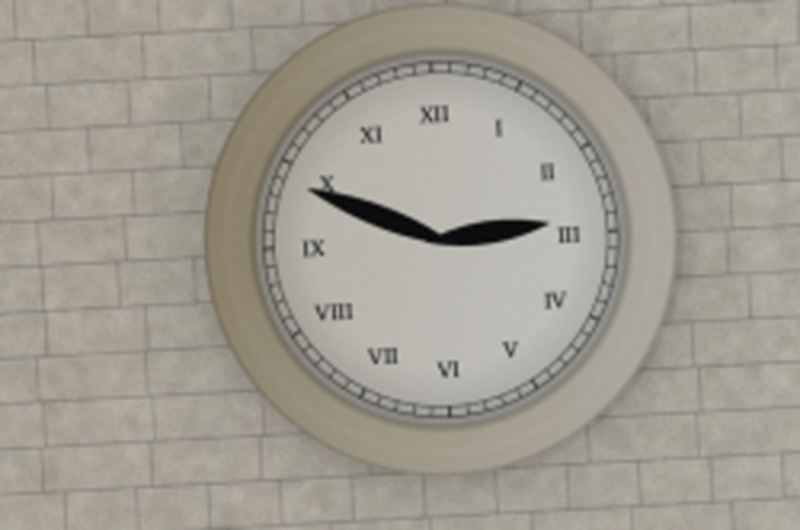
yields h=2 m=49
